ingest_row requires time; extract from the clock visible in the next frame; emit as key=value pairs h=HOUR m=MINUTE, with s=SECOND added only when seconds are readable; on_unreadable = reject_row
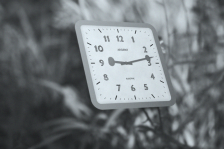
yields h=9 m=13
